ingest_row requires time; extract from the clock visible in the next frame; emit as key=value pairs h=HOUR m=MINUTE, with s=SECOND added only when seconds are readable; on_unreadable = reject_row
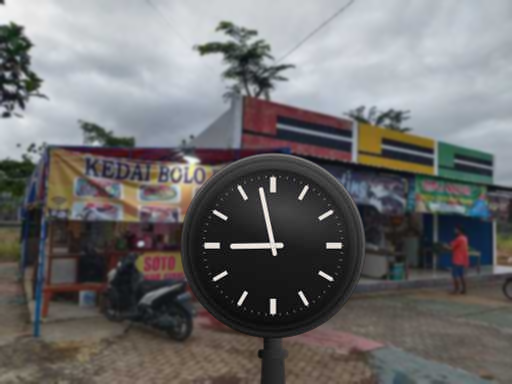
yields h=8 m=58
